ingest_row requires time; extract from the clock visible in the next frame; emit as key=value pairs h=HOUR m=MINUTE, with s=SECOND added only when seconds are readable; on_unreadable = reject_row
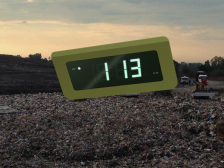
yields h=1 m=13
